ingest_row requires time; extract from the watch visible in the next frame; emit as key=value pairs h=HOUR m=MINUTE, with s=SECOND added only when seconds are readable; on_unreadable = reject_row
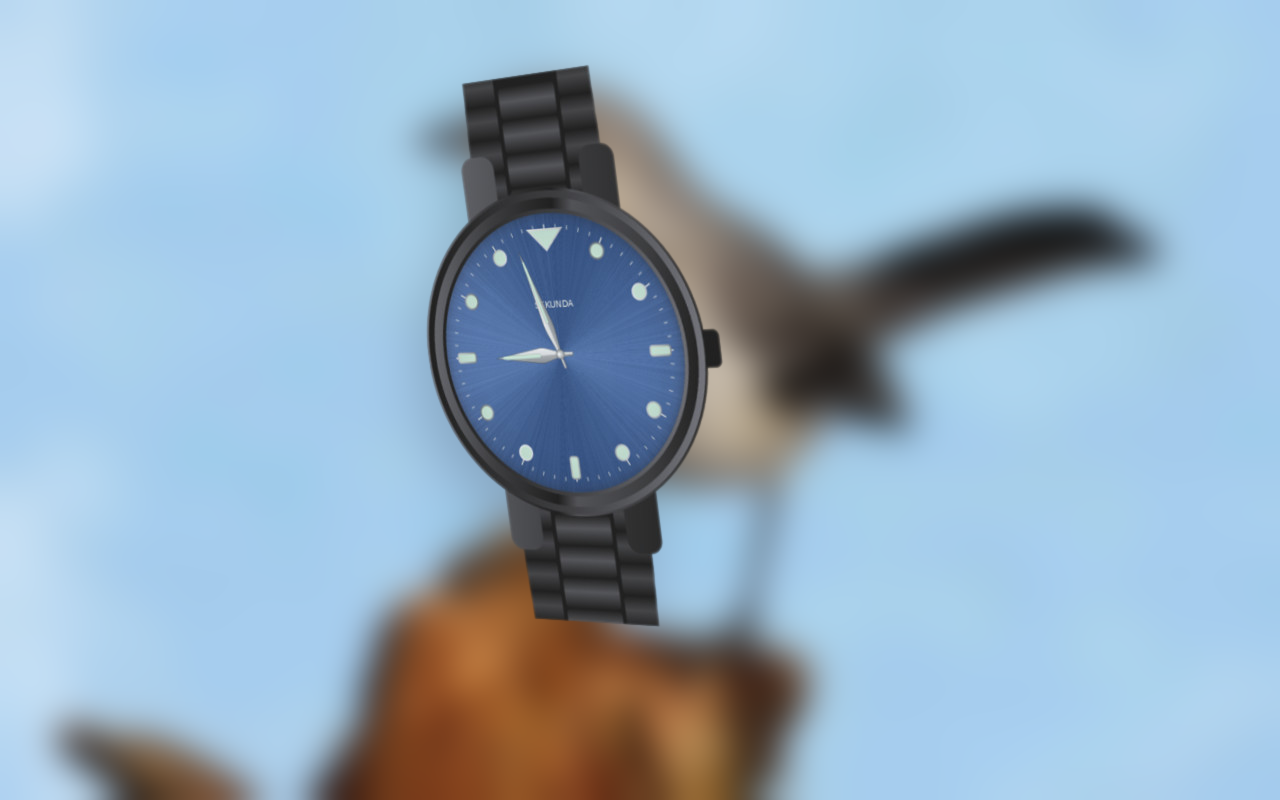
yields h=8 m=57
